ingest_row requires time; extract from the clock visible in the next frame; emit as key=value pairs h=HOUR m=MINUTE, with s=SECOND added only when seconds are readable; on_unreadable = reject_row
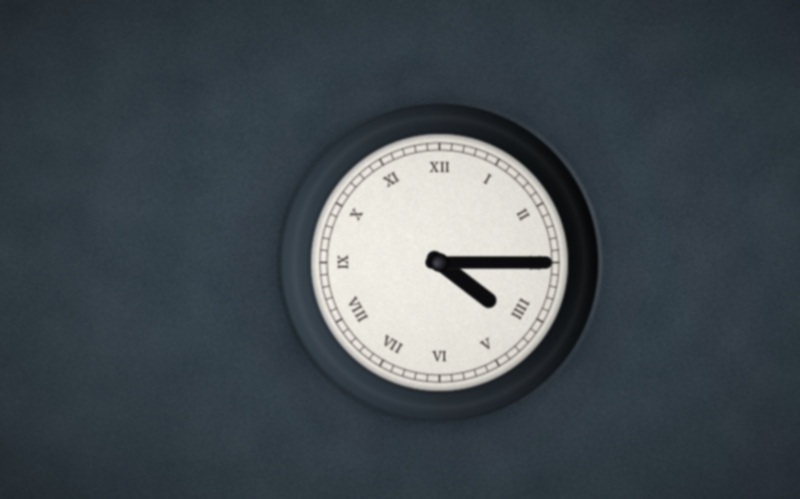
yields h=4 m=15
